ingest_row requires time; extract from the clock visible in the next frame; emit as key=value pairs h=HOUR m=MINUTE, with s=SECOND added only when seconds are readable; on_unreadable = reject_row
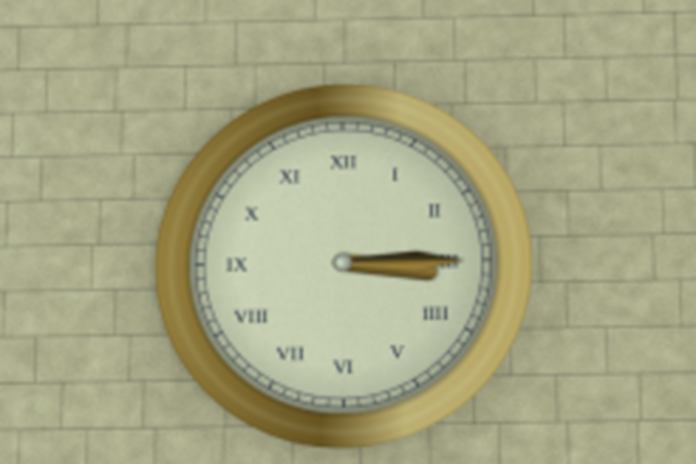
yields h=3 m=15
